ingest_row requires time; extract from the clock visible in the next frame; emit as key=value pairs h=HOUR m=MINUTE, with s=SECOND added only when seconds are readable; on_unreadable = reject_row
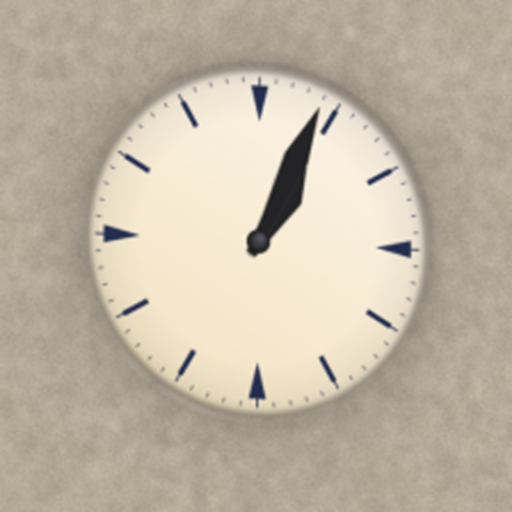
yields h=1 m=4
